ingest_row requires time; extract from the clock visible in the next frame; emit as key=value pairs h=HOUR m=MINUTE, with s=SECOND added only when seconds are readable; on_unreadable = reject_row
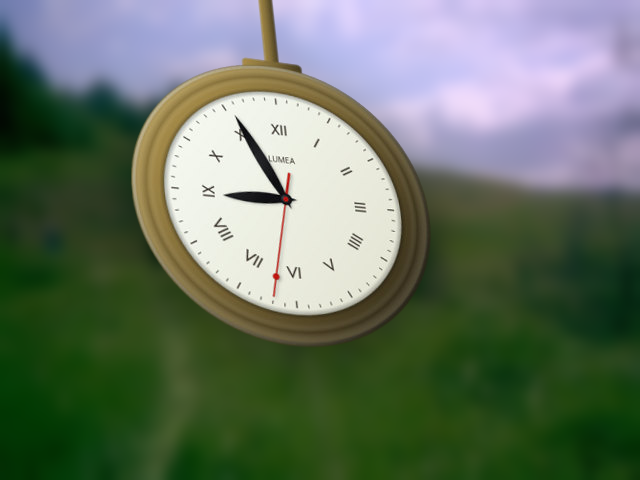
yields h=8 m=55 s=32
